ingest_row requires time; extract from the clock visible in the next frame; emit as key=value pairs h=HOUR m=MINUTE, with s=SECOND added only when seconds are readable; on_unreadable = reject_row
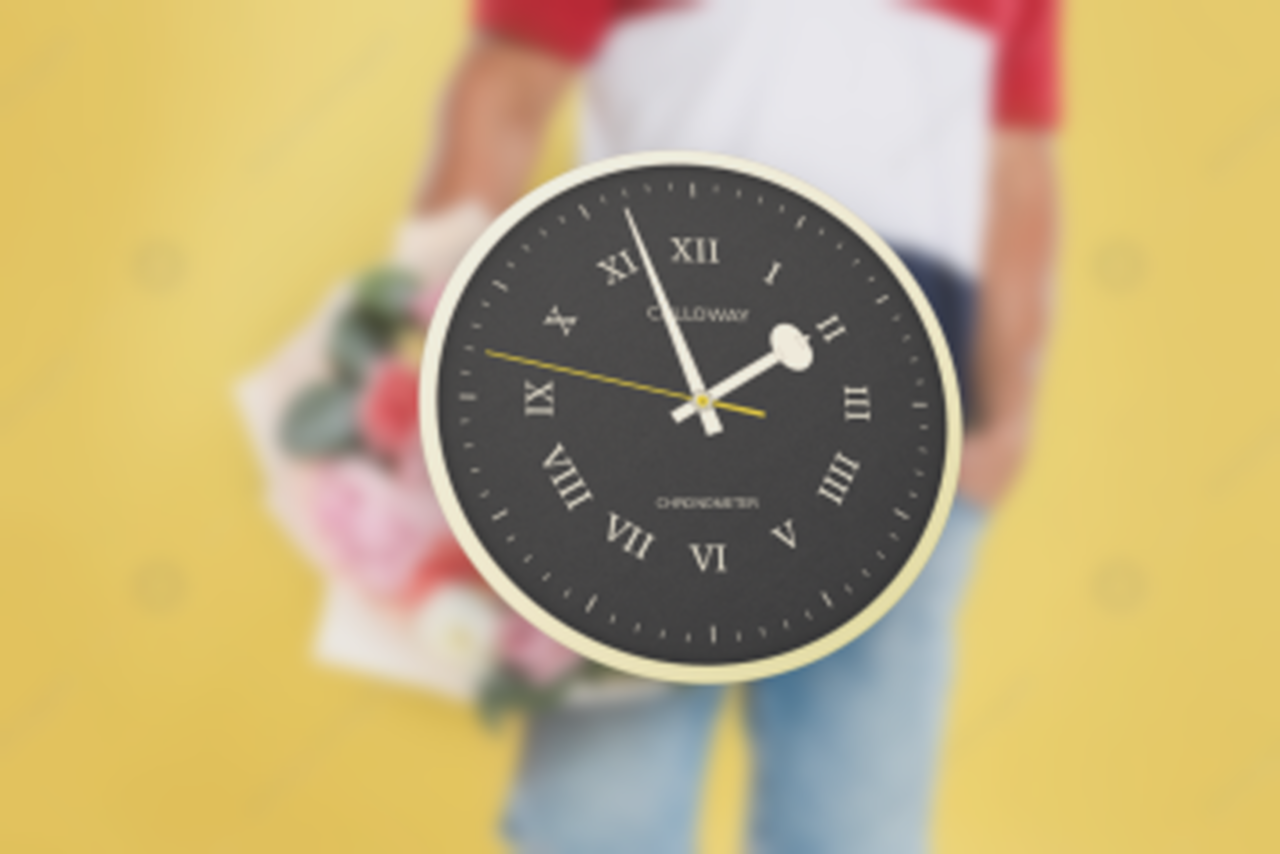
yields h=1 m=56 s=47
